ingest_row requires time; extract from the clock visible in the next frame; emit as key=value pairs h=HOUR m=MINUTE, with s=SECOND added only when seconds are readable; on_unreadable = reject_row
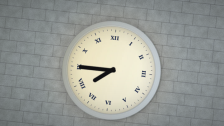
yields h=7 m=45
